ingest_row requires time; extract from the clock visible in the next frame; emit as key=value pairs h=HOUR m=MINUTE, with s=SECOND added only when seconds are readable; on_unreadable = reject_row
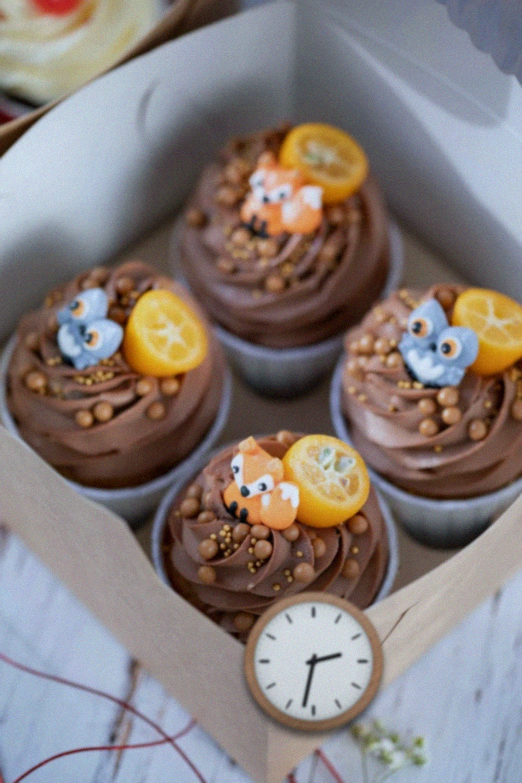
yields h=2 m=32
